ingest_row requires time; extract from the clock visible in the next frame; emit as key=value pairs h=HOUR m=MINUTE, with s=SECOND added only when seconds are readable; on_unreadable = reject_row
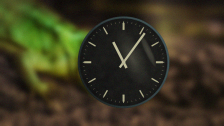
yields h=11 m=6
